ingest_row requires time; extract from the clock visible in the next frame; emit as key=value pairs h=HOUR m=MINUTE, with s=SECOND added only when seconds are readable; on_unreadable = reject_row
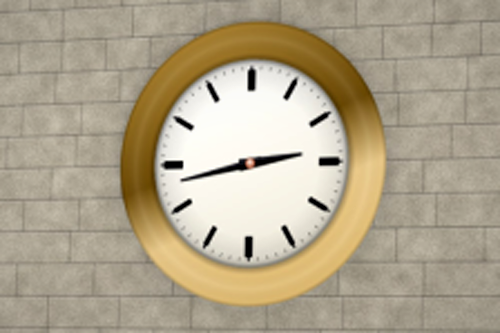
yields h=2 m=43
